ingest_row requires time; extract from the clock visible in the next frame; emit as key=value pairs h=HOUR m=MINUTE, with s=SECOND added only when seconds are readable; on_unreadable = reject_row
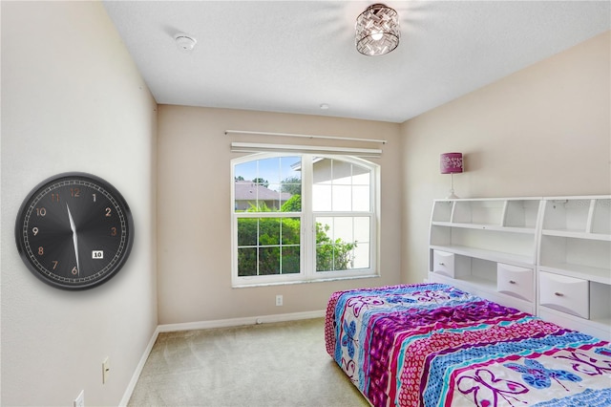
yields h=11 m=29
